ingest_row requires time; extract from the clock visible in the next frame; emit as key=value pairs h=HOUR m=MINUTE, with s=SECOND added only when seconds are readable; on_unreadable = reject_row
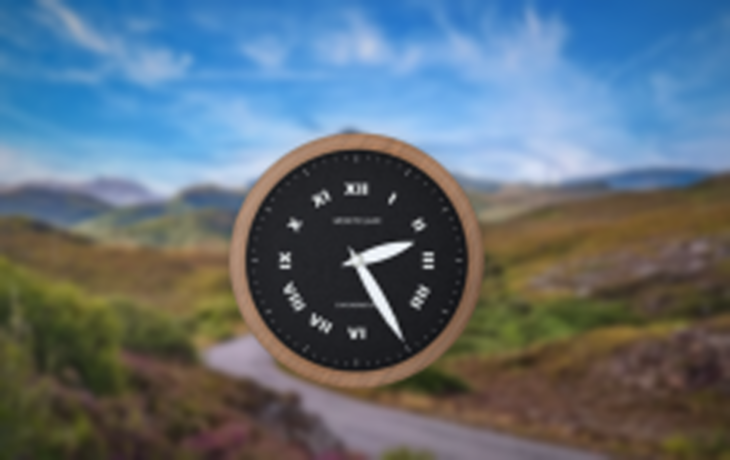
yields h=2 m=25
